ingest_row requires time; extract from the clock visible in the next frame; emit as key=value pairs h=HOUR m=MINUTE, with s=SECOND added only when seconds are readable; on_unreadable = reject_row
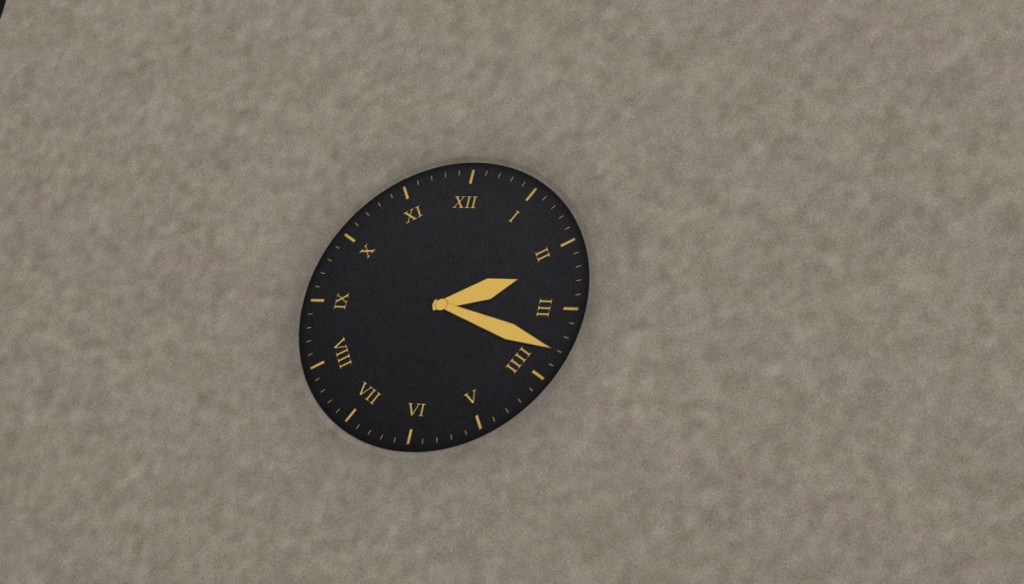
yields h=2 m=18
